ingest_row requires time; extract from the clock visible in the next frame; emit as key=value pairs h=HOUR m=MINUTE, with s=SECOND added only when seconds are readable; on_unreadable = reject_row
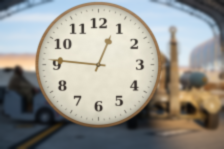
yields h=12 m=46
